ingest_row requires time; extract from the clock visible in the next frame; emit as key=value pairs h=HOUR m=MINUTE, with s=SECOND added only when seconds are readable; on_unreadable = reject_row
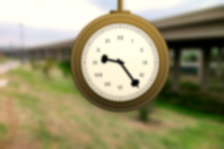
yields h=9 m=24
